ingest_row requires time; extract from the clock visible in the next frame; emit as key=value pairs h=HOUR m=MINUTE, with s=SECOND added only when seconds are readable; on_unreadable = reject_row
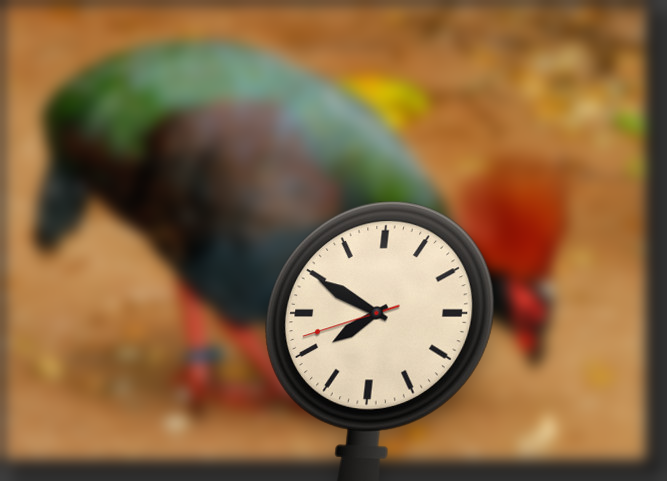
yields h=7 m=49 s=42
